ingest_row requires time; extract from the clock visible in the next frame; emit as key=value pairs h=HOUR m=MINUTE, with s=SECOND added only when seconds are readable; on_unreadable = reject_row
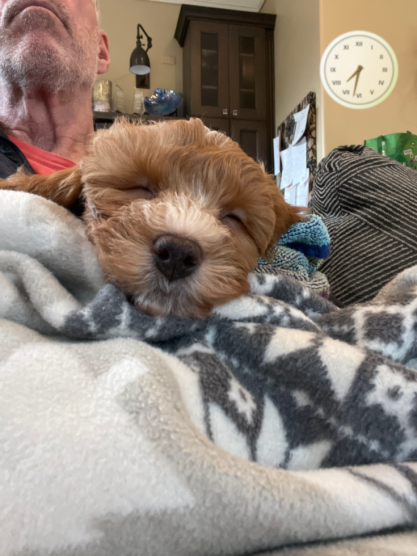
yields h=7 m=32
